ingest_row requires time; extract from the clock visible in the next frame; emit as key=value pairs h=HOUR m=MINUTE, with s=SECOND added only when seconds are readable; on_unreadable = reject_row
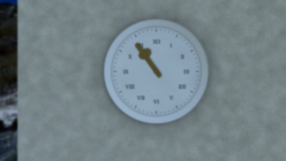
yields h=10 m=54
